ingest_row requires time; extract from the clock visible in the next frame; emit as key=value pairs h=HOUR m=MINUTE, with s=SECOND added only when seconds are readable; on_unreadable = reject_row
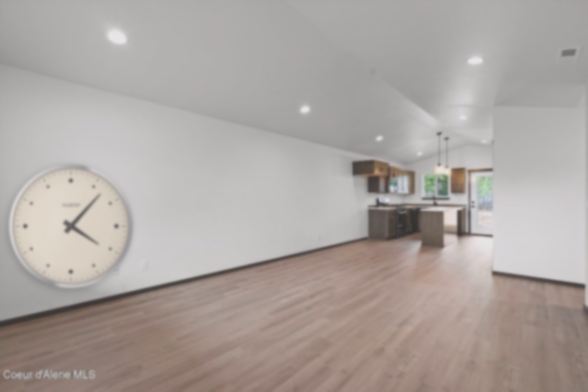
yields h=4 m=7
